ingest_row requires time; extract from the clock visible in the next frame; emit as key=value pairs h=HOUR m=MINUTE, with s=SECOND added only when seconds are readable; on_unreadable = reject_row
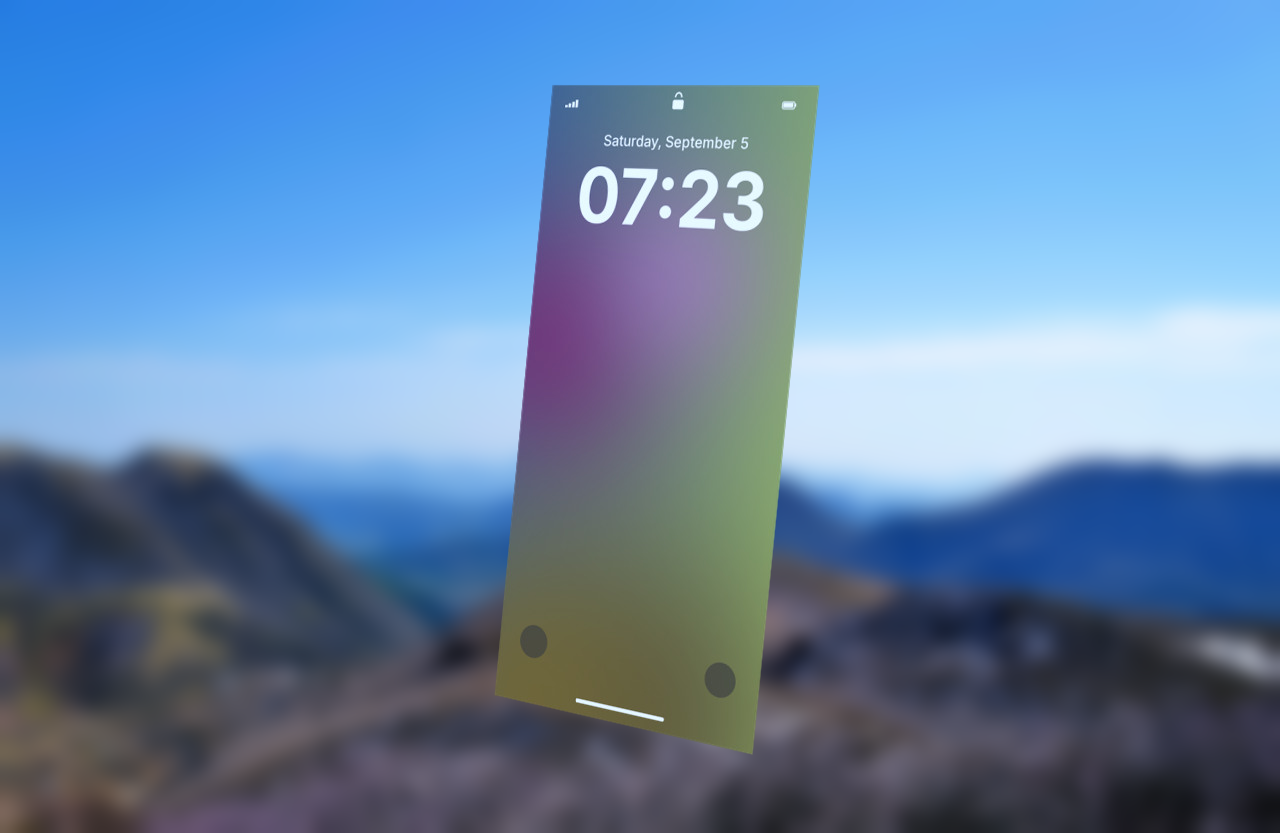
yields h=7 m=23
